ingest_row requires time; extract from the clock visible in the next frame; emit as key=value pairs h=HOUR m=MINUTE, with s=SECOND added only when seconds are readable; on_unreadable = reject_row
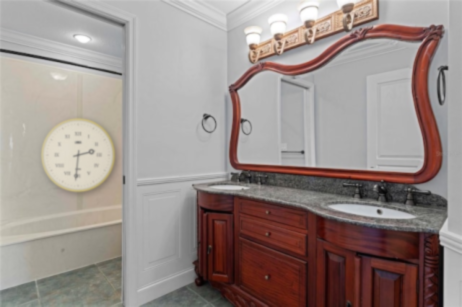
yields h=2 m=31
